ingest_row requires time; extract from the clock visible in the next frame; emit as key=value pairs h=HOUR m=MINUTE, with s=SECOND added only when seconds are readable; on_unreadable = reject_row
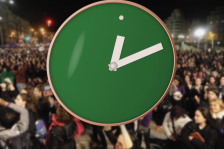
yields h=12 m=10
